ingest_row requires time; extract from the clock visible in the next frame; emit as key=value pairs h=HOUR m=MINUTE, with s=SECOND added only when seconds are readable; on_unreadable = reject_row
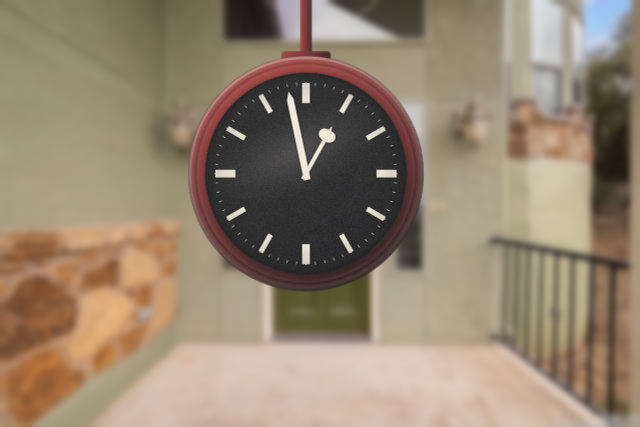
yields h=12 m=58
